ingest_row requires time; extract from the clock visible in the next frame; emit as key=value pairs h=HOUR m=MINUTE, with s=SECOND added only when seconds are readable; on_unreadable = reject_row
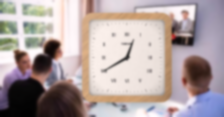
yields h=12 m=40
